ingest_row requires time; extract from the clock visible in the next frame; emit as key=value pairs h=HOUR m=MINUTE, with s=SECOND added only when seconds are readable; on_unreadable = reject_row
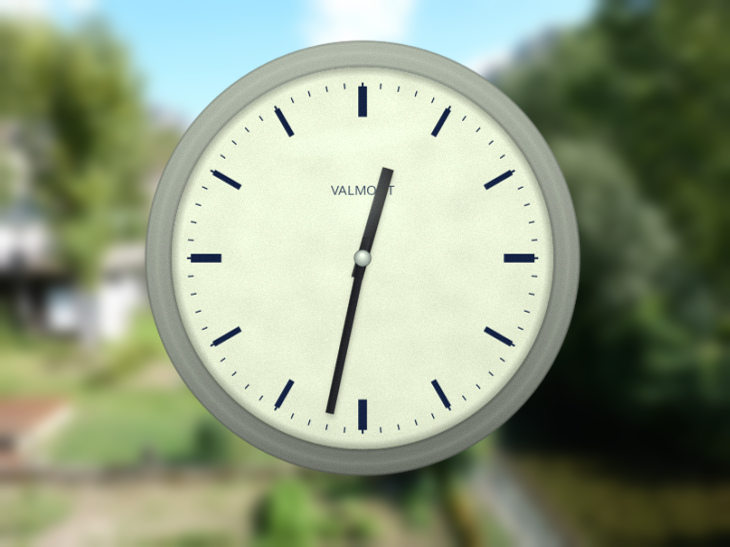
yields h=12 m=32
